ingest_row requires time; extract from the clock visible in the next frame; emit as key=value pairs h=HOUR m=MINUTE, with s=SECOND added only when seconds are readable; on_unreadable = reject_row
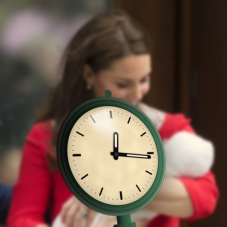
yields h=12 m=16
